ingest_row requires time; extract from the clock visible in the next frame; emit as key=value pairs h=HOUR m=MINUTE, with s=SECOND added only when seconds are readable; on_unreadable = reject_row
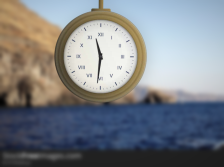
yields h=11 m=31
